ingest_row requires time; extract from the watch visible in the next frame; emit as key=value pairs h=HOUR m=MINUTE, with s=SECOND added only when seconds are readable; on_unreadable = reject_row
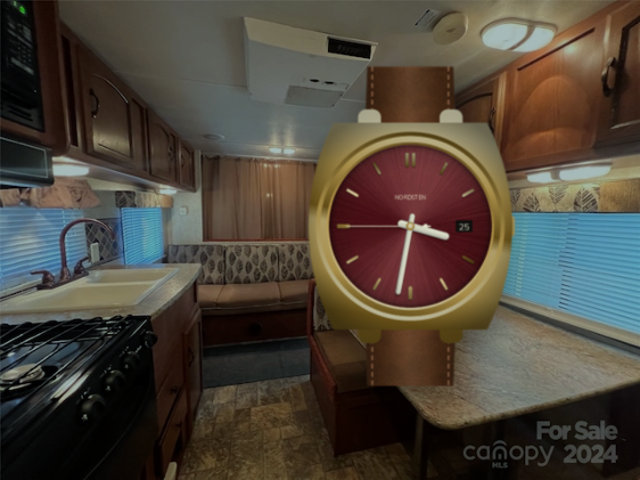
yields h=3 m=31 s=45
